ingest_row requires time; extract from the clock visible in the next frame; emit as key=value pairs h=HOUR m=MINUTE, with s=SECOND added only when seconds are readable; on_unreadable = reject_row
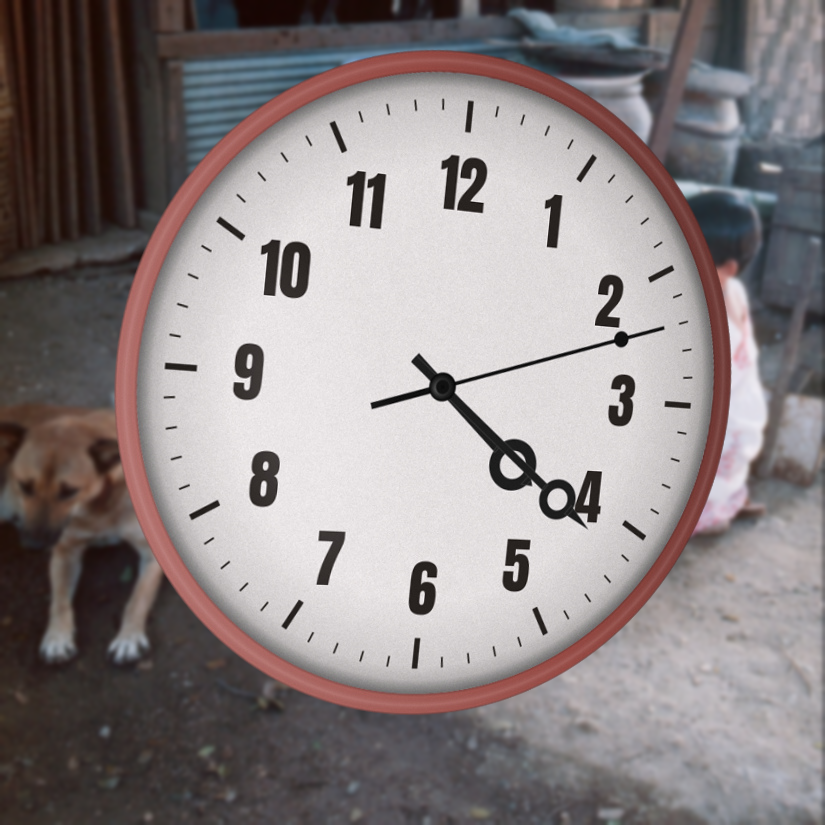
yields h=4 m=21 s=12
